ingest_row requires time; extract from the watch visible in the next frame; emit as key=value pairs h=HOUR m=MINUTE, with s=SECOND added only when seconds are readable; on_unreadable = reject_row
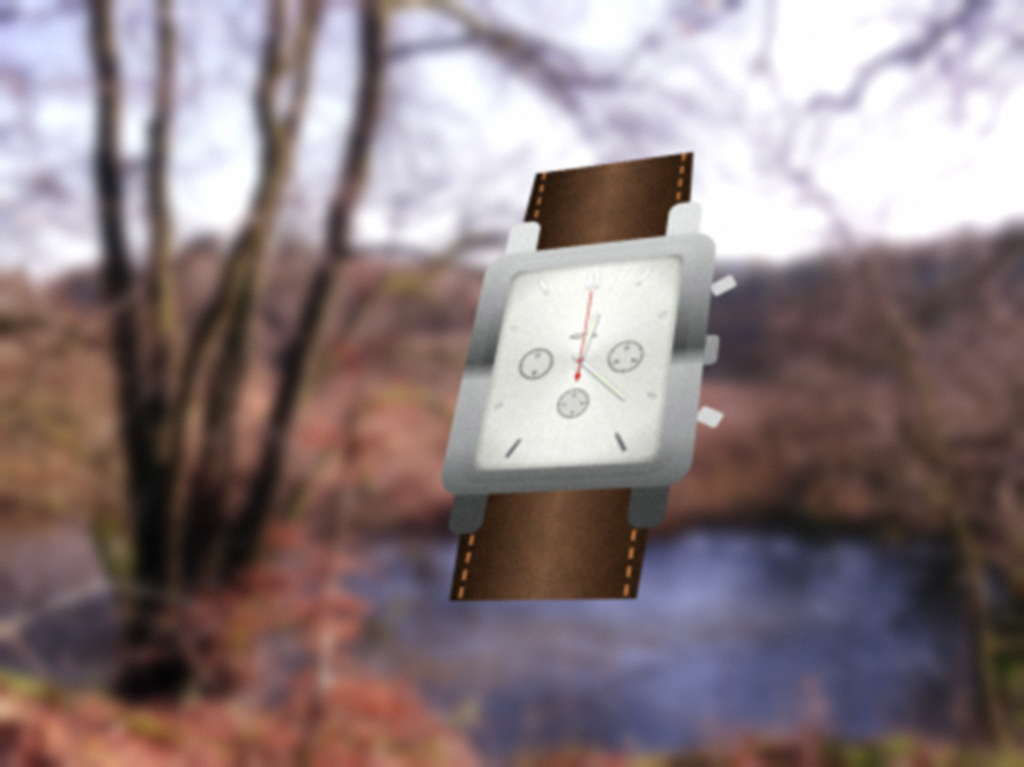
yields h=12 m=22
